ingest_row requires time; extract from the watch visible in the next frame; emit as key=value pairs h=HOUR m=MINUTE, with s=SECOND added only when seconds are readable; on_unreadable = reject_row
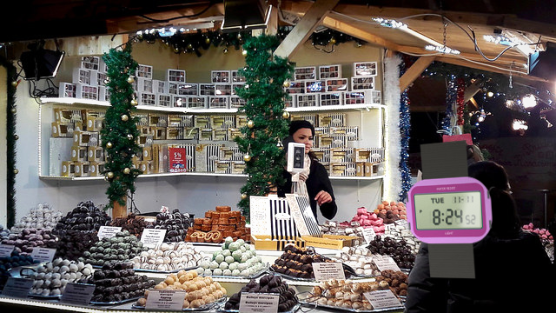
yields h=8 m=24 s=52
